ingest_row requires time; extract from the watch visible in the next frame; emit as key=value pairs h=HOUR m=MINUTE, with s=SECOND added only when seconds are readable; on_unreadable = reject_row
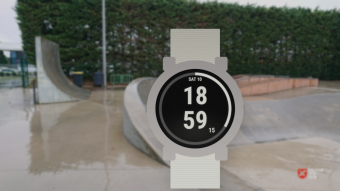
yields h=18 m=59
